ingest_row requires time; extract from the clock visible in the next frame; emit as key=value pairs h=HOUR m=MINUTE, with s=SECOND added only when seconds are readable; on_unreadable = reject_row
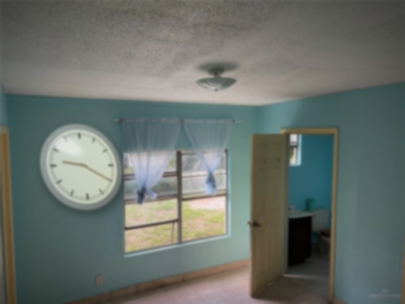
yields h=9 m=20
